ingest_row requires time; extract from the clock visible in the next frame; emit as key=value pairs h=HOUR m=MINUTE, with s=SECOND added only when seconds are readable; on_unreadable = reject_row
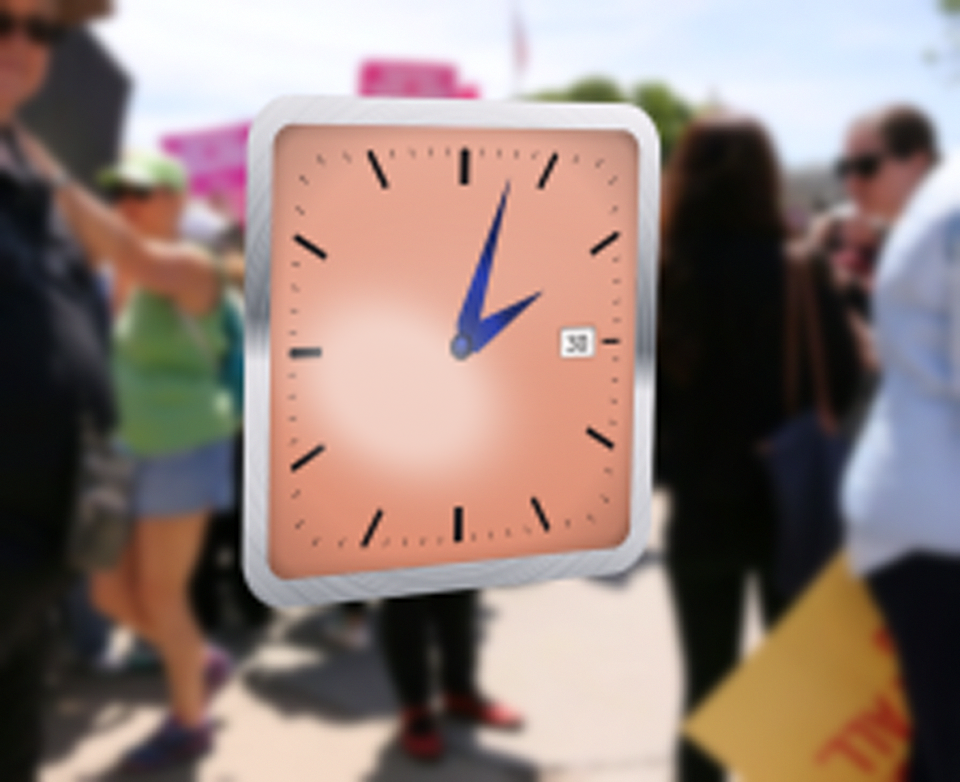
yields h=2 m=3
